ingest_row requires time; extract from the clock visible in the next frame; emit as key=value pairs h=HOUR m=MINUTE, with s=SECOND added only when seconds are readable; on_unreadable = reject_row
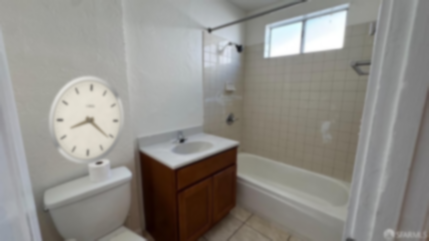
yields h=8 m=21
